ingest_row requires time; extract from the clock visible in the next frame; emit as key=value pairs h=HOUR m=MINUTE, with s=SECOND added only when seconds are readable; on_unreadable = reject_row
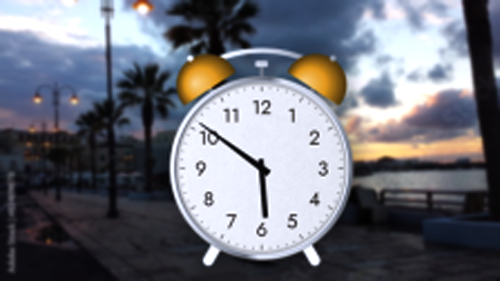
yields h=5 m=51
